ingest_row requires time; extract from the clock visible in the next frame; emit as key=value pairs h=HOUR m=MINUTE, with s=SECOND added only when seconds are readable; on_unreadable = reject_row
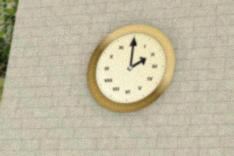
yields h=2 m=0
